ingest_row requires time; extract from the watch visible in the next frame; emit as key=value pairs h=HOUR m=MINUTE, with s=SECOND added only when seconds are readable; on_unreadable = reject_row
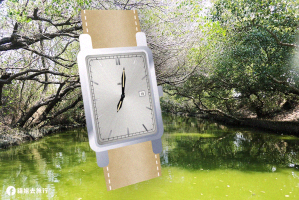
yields h=7 m=2
